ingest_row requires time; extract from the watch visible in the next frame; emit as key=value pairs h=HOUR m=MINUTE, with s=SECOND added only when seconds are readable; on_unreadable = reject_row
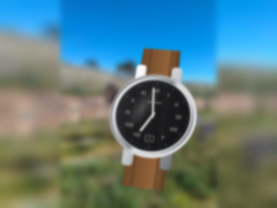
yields h=6 m=59
